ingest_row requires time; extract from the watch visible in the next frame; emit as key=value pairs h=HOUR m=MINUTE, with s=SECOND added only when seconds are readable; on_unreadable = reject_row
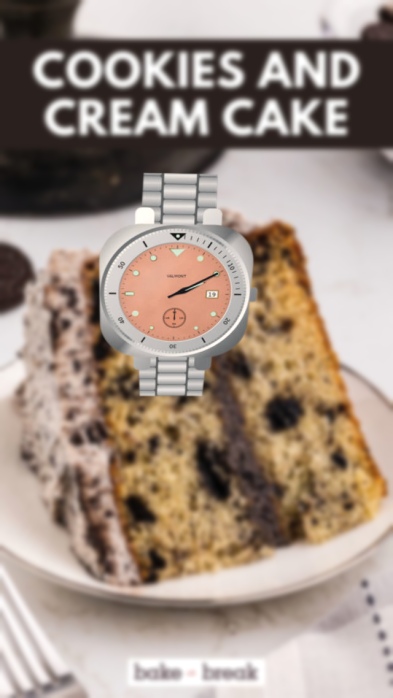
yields h=2 m=10
